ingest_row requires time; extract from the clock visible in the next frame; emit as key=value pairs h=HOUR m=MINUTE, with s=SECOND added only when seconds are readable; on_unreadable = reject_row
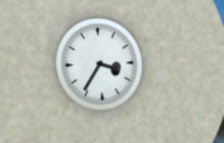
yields h=3 m=36
